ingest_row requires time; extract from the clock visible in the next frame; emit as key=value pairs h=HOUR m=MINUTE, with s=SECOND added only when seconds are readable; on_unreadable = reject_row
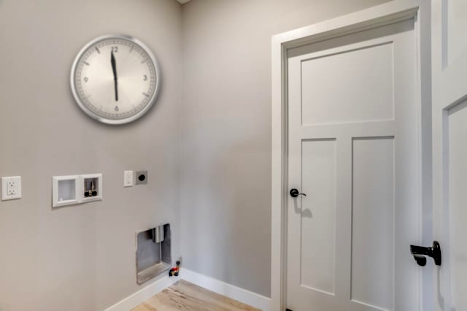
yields h=5 m=59
